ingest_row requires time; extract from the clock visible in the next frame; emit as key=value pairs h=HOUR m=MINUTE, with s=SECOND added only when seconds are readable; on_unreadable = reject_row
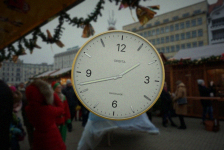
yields h=1 m=42
